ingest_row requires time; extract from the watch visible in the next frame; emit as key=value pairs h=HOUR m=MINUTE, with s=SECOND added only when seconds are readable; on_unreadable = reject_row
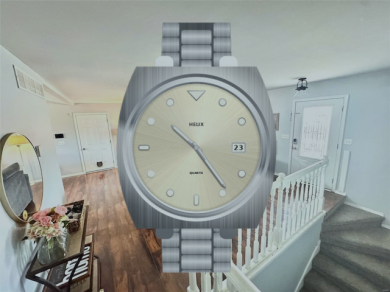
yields h=10 m=24
